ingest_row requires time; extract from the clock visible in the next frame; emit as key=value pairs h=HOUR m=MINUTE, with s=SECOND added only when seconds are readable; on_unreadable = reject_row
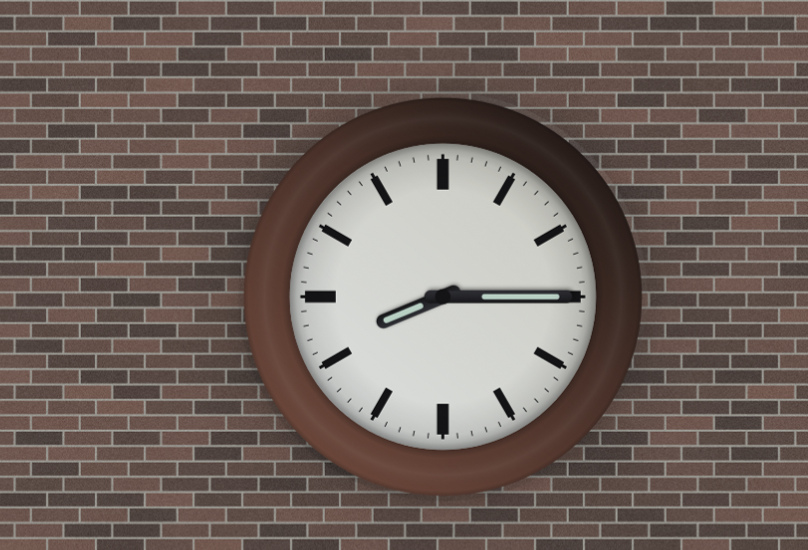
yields h=8 m=15
